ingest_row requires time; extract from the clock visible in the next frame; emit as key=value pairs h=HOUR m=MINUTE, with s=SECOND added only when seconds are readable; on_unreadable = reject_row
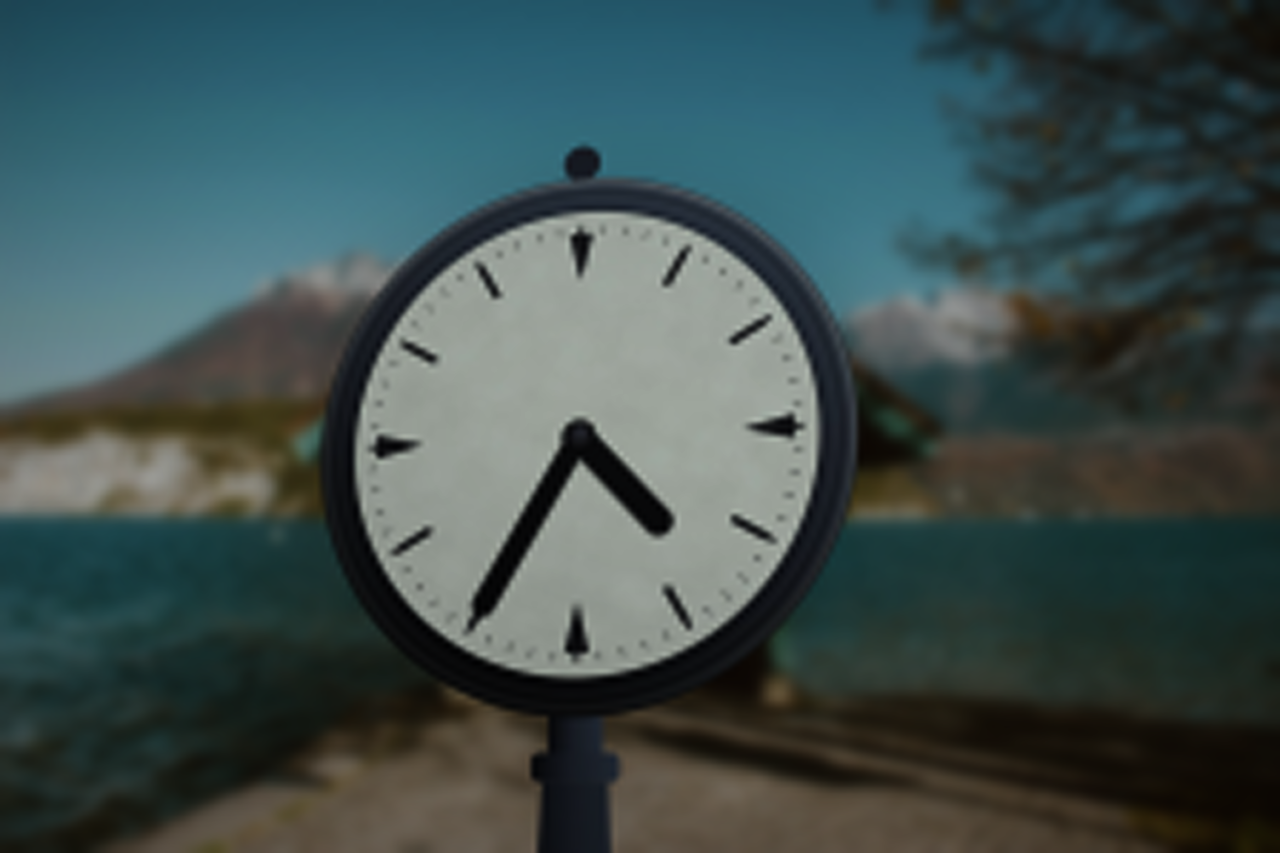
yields h=4 m=35
